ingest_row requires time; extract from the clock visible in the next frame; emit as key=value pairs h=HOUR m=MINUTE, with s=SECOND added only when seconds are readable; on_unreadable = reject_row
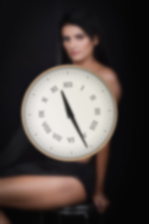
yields h=11 m=26
